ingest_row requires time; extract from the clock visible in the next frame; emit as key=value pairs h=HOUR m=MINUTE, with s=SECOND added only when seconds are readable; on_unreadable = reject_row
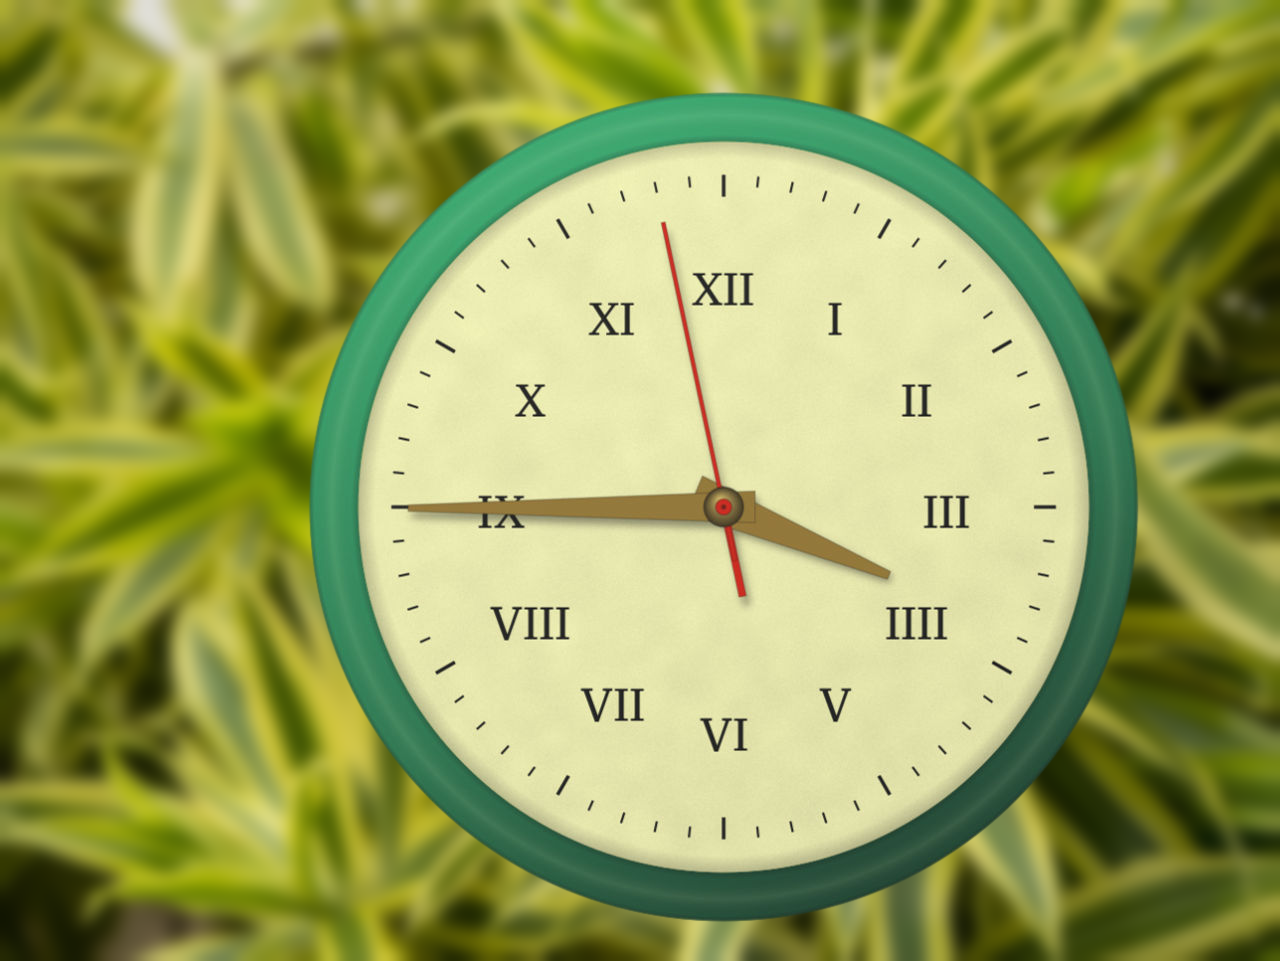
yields h=3 m=44 s=58
